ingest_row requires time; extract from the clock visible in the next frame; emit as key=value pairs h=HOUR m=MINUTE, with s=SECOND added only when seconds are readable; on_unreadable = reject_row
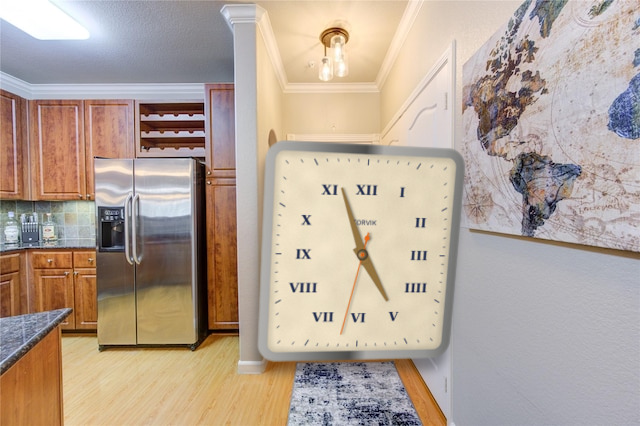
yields h=4 m=56 s=32
